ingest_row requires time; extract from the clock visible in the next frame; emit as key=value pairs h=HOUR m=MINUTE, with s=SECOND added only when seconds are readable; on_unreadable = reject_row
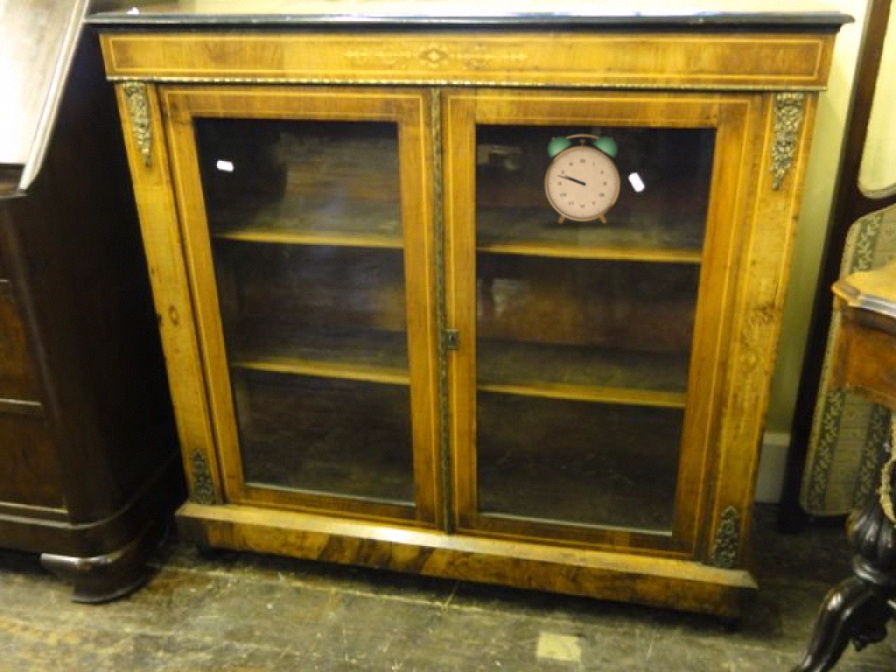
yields h=9 m=48
